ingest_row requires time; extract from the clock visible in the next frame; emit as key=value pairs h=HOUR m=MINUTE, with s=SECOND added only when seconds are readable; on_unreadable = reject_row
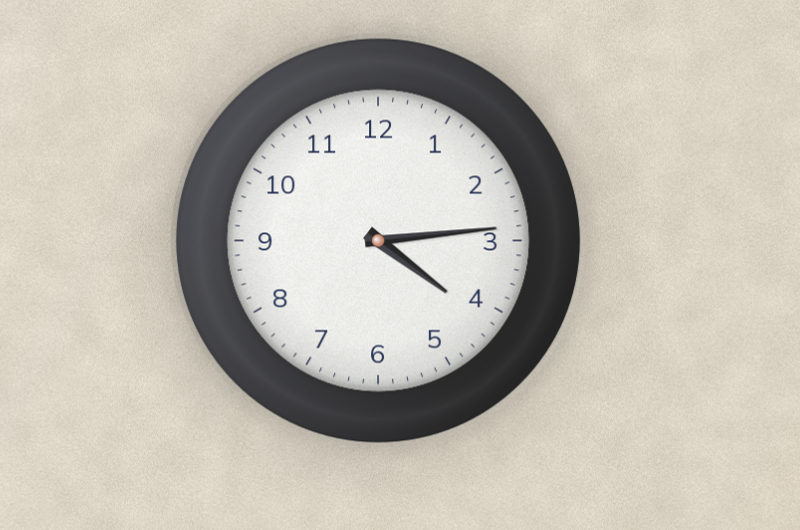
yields h=4 m=14
